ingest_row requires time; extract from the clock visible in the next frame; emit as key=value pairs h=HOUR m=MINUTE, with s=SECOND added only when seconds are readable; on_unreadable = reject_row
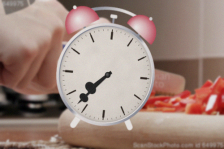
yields h=7 m=37
